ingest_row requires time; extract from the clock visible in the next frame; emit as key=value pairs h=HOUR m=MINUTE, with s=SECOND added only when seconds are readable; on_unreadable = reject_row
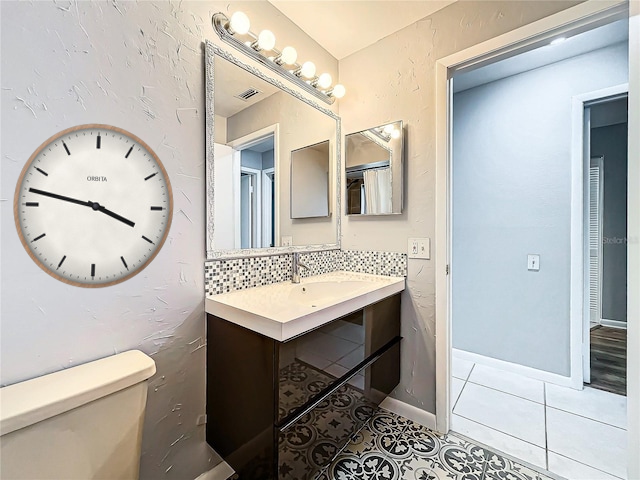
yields h=3 m=47
